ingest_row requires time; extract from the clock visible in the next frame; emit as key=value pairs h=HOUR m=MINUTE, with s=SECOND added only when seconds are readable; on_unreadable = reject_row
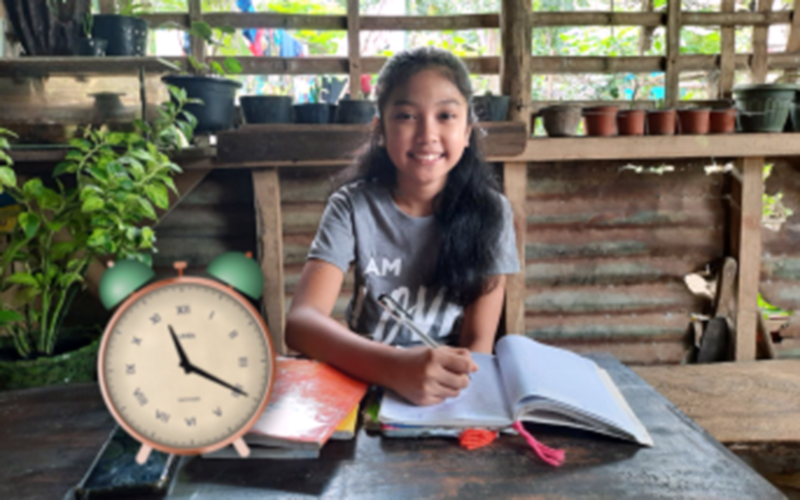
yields h=11 m=20
